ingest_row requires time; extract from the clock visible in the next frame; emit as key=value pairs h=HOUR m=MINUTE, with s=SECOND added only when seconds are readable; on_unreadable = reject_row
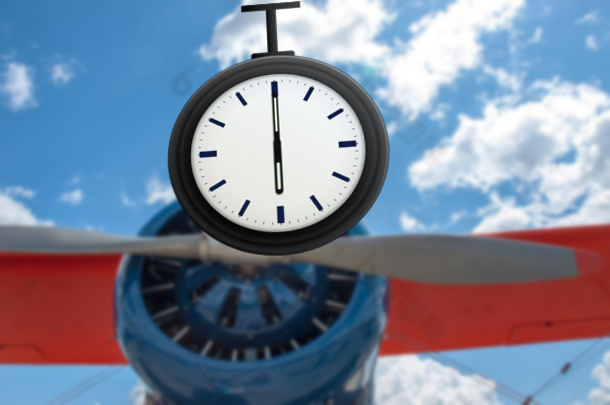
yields h=6 m=0
